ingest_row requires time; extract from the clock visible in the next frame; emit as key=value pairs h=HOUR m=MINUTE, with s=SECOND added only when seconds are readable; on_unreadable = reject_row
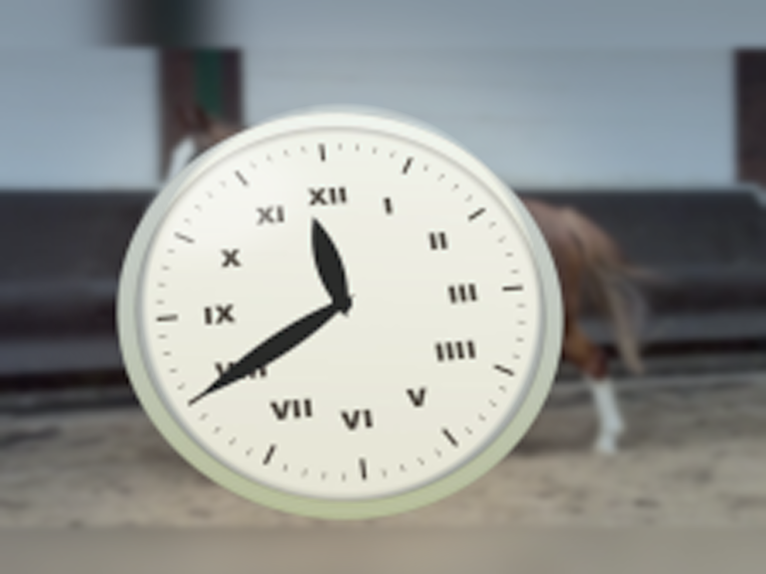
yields h=11 m=40
